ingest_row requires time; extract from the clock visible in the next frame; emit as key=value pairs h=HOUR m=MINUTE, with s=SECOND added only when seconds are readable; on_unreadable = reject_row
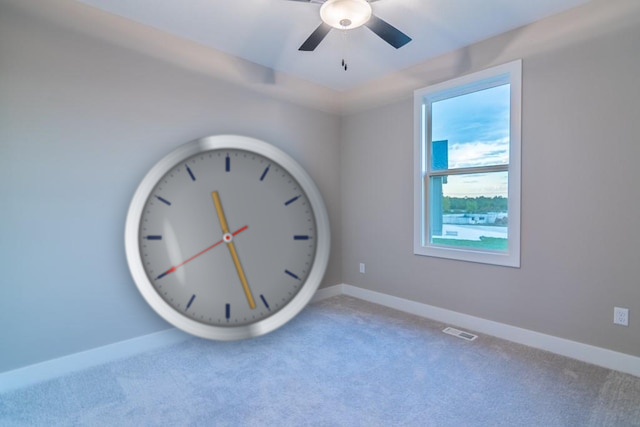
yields h=11 m=26 s=40
